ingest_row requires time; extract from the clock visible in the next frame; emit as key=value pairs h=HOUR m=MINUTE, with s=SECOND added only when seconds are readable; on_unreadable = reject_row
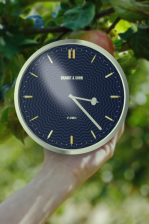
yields h=3 m=23
